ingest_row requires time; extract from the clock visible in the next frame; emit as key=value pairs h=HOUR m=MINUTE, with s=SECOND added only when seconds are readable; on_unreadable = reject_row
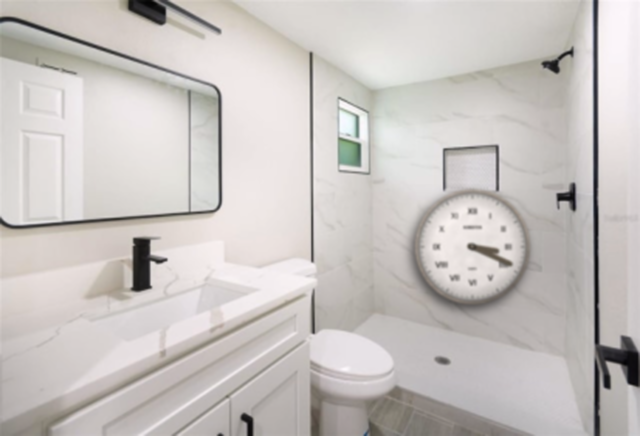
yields h=3 m=19
